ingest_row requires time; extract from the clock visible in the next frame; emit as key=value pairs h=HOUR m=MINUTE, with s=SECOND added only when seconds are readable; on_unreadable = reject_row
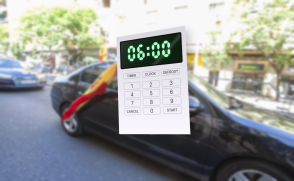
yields h=6 m=0
